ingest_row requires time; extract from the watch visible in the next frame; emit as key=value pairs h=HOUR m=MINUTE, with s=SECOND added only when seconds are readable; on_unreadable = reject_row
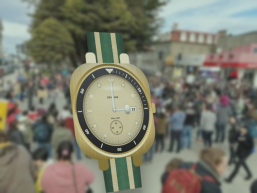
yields h=3 m=0
